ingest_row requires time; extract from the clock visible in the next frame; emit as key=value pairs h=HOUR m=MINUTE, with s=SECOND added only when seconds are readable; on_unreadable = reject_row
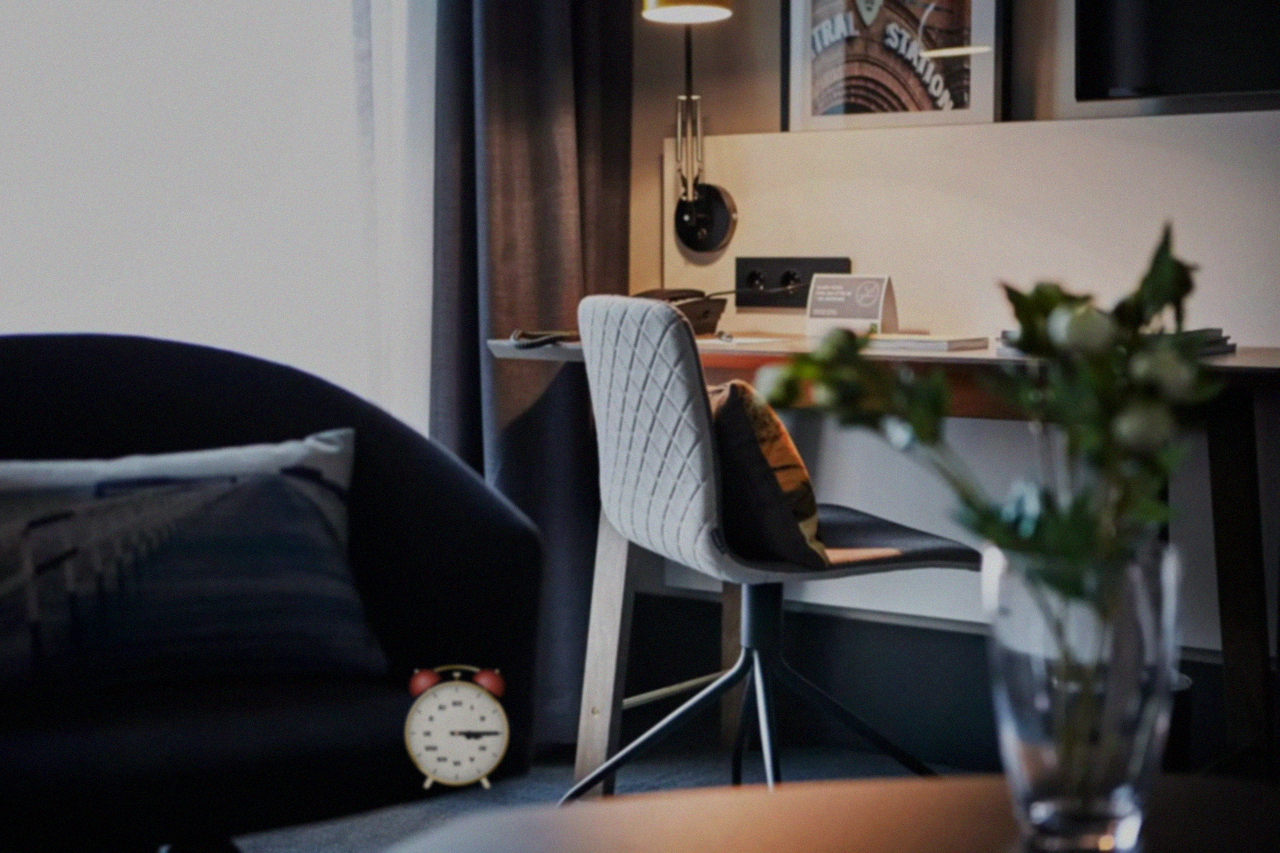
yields h=3 m=15
